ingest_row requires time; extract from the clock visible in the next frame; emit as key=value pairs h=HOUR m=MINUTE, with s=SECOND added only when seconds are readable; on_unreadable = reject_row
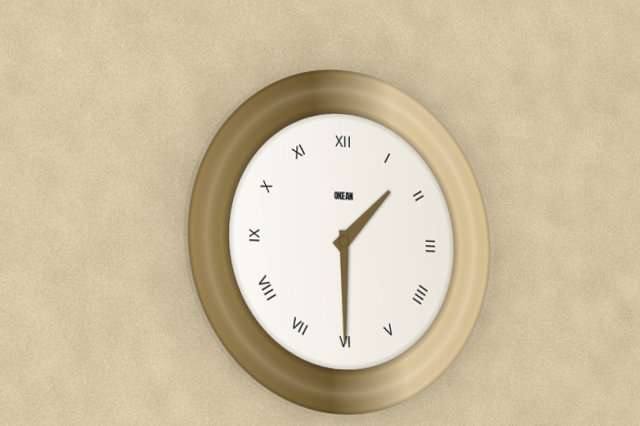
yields h=1 m=30
